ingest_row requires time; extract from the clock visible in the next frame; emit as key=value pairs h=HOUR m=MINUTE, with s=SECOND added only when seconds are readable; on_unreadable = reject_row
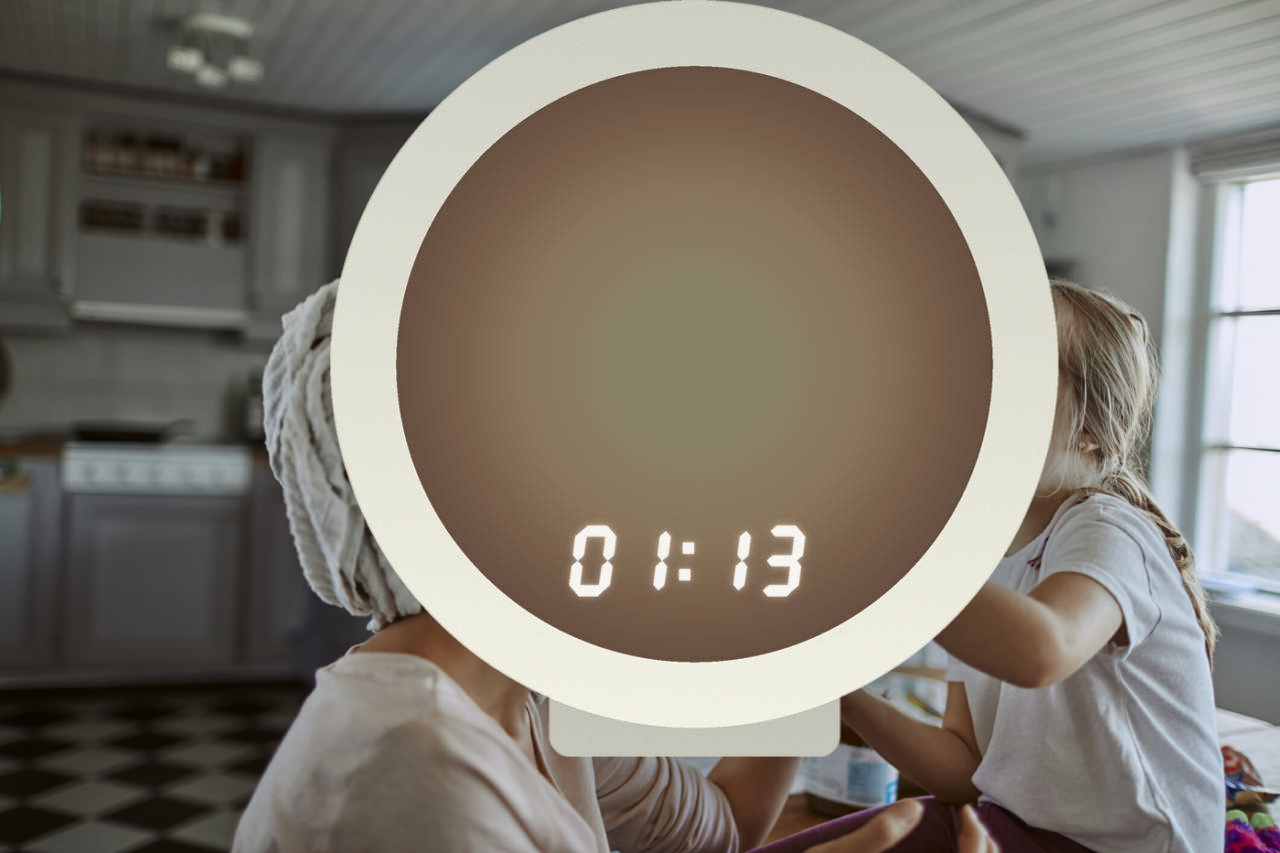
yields h=1 m=13
